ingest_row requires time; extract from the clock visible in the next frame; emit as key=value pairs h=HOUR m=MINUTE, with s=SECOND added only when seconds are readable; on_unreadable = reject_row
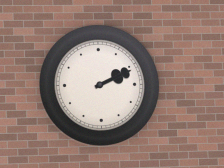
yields h=2 m=11
